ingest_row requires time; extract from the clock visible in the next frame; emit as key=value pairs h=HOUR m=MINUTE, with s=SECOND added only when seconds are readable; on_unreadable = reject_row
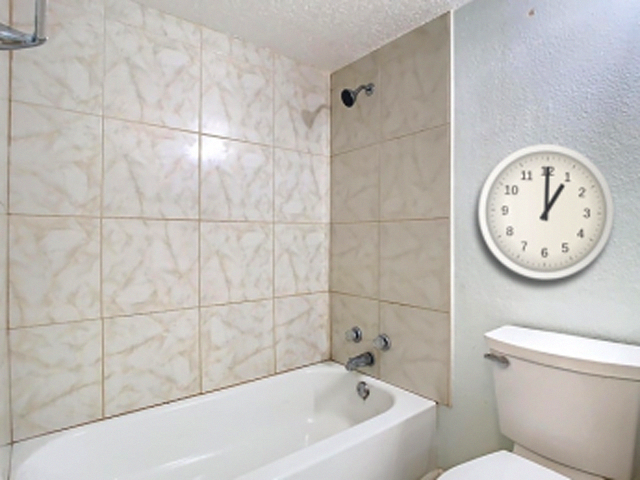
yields h=1 m=0
